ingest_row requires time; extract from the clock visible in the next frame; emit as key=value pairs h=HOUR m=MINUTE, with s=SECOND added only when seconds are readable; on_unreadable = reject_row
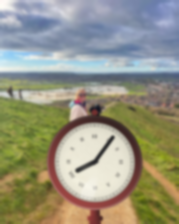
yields h=8 m=6
